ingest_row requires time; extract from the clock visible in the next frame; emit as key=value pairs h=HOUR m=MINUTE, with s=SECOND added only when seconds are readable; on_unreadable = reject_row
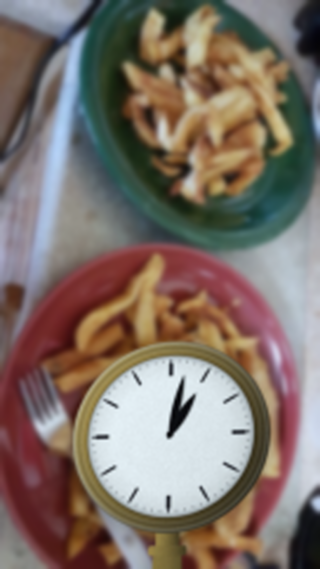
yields h=1 m=2
